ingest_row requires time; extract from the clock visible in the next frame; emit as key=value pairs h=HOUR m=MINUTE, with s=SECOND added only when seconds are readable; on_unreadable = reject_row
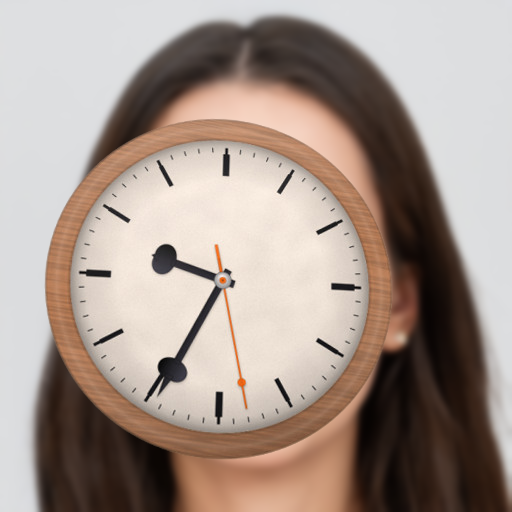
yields h=9 m=34 s=28
